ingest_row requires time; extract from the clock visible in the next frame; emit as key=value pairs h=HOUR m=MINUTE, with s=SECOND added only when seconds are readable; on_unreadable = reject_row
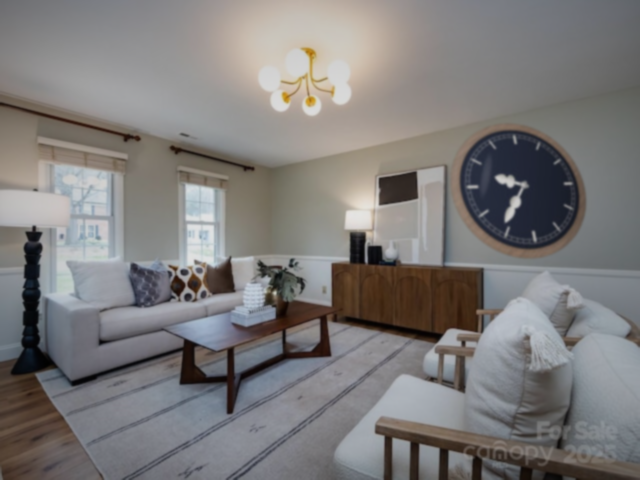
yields h=9 m=36
